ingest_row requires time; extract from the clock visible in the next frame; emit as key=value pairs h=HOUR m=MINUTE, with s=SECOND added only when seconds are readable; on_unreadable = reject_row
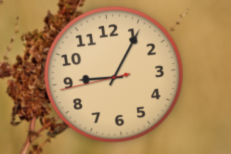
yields h=9 m=5 s=44
